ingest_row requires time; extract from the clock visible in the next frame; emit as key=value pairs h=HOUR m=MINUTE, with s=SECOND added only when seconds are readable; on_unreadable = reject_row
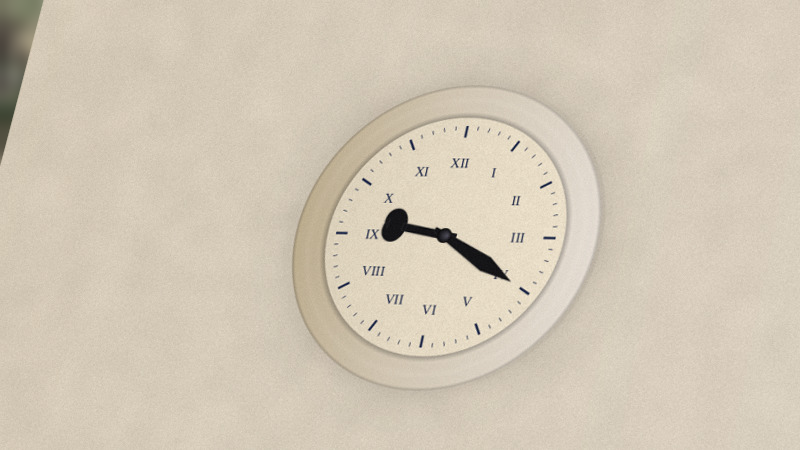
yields h=9 m=20
